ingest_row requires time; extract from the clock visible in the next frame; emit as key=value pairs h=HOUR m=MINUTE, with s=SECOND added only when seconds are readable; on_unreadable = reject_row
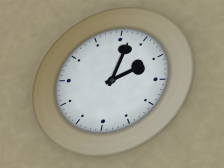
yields h=2 m=2
